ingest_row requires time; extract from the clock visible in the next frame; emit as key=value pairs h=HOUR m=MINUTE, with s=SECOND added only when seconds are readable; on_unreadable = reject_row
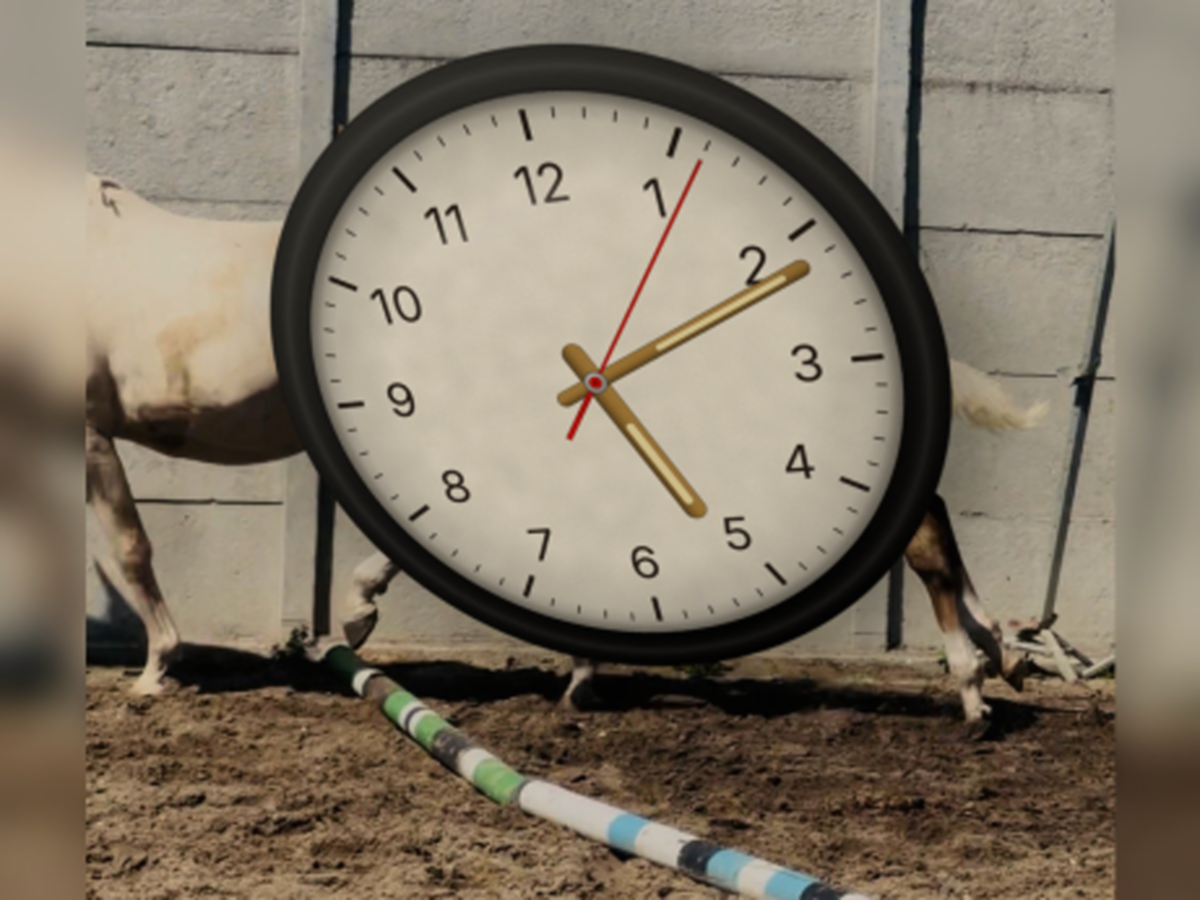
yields h=5 m=11 s=6
